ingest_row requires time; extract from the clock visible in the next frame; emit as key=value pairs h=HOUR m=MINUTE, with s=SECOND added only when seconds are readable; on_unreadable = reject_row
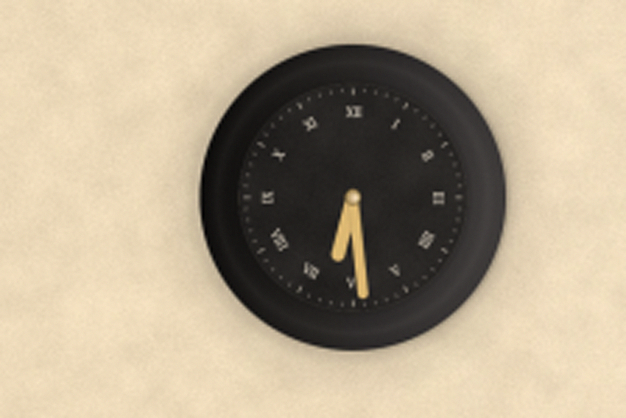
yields h=6 m=29
